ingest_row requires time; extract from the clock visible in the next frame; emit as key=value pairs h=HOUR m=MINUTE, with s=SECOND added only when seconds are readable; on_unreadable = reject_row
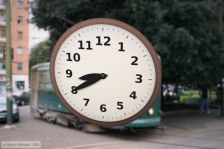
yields h=8 m=40
